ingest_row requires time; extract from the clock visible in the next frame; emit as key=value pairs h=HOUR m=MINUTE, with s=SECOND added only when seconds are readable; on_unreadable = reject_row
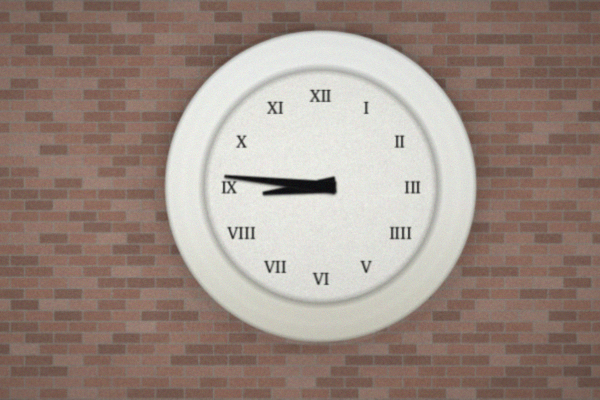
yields h=8 m=46
